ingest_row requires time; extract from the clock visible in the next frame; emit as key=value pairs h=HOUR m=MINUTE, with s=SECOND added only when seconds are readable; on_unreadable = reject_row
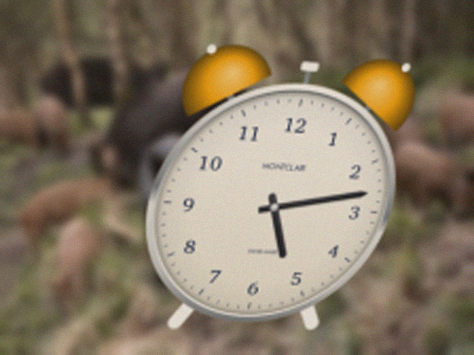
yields h=5 m=13
